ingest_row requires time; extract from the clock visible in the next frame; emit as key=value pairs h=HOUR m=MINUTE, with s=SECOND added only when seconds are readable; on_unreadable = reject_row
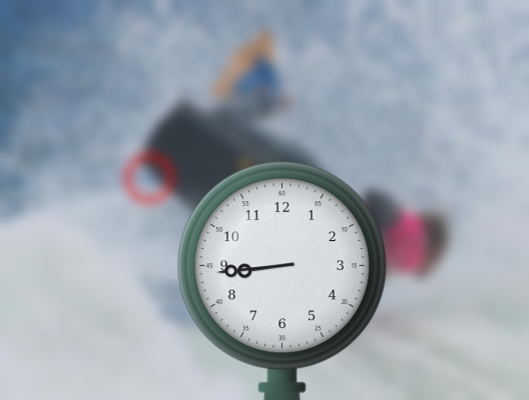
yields h=8 m=44
